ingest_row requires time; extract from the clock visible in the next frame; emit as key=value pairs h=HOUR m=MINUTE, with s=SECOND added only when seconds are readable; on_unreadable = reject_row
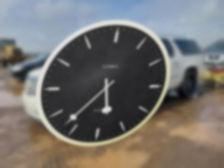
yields h=5 m=37
